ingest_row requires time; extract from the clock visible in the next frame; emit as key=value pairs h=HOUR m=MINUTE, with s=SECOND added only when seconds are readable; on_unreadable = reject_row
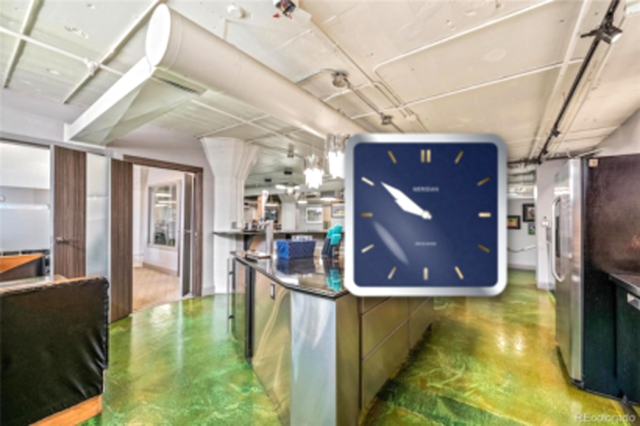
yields h=9 m=51
